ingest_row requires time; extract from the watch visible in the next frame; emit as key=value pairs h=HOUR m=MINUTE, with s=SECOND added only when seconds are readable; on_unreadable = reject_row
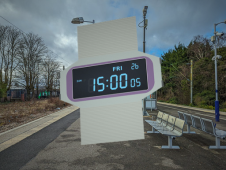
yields h=15 m=0 s=5
